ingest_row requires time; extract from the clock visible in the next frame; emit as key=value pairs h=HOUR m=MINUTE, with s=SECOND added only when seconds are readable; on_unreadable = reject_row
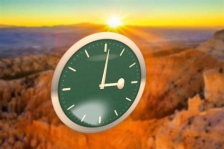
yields h=3 m=1
